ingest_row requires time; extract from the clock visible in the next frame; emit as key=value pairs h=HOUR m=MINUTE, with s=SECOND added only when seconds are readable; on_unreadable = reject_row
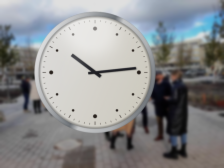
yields h=10 m=14
